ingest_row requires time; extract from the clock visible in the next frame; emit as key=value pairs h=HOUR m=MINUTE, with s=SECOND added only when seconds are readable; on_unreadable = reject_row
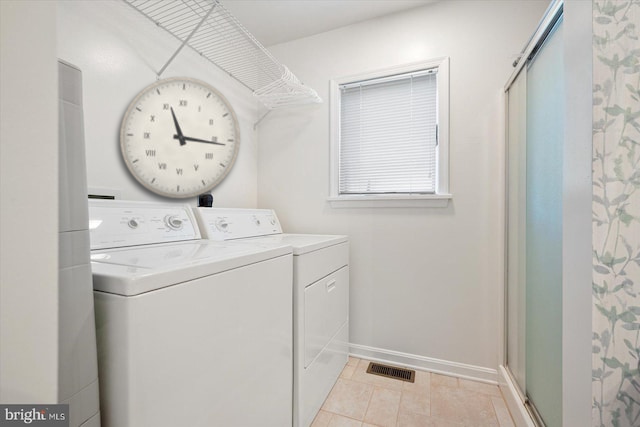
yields h=11 m=16
